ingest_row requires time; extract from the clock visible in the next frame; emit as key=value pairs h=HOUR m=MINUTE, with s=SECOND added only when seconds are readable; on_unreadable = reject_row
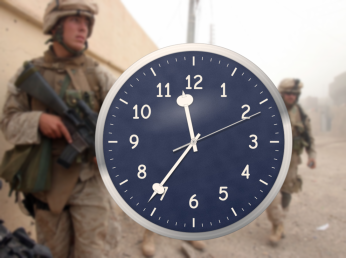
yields h=11 m=36 s=11
